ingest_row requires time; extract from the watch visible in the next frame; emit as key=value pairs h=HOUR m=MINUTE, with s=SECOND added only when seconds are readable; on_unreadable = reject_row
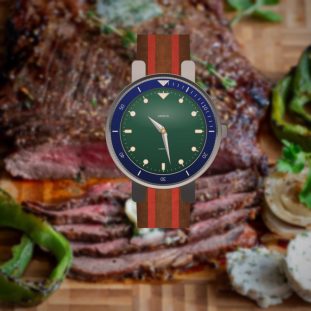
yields h=10 m=28
